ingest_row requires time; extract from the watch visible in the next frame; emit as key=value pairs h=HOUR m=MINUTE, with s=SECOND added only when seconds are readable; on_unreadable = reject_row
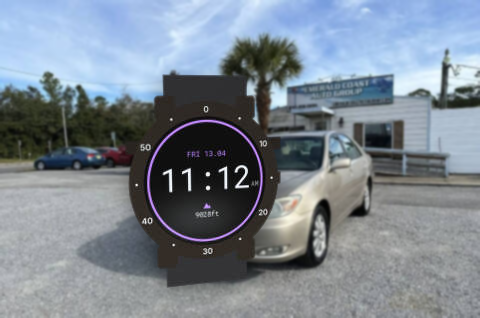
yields h=11 m=12
